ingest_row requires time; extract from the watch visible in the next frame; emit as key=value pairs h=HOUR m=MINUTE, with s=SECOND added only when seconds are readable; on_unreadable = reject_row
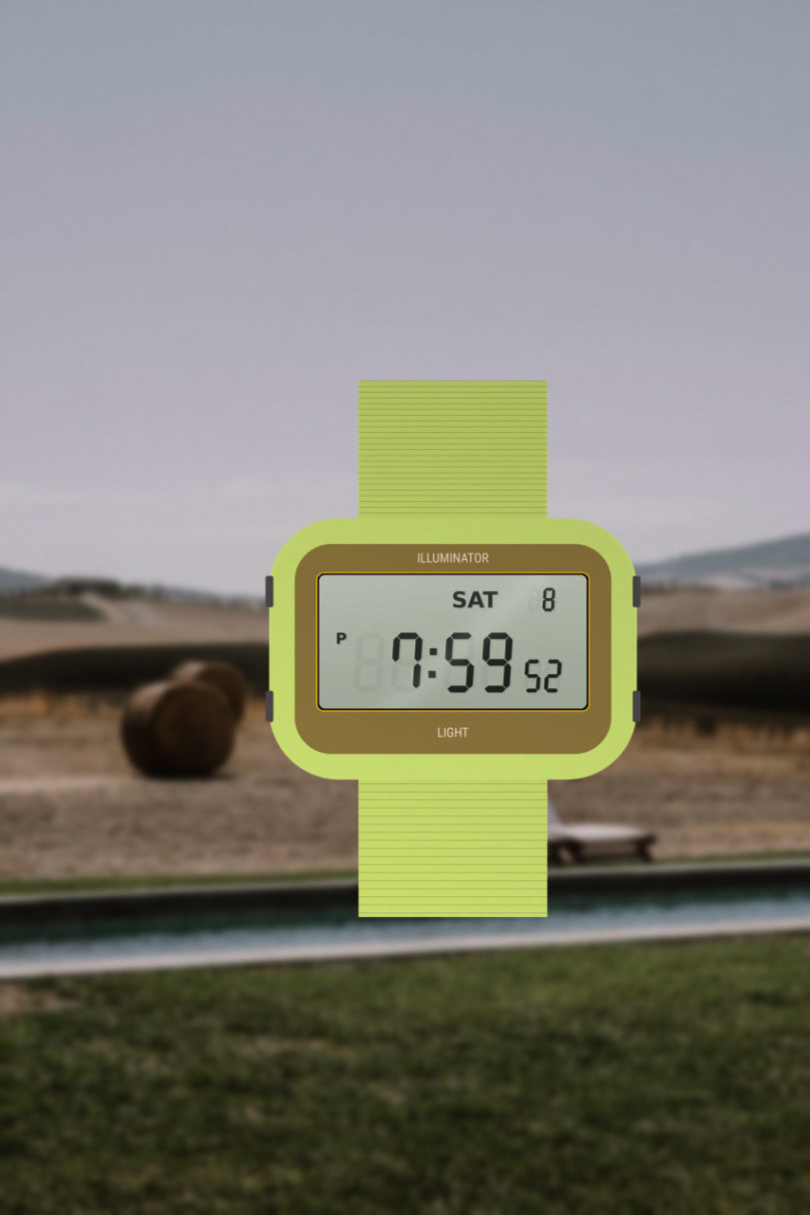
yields h=7 m=59 s=52
